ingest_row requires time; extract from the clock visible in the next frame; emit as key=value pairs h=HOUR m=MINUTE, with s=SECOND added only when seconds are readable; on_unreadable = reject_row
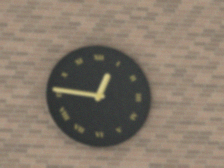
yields h=12 m=46
